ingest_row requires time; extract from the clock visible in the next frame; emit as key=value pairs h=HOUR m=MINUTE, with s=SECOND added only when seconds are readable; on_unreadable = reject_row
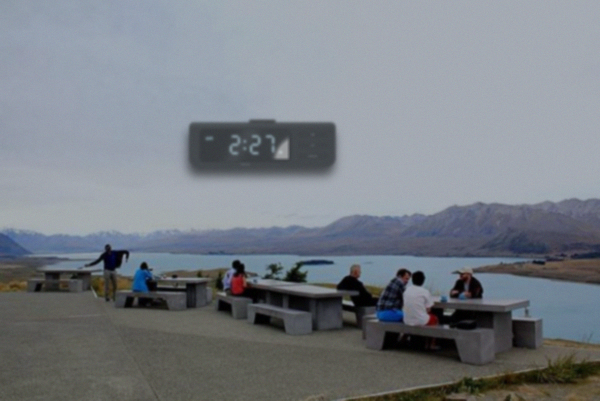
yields h=2 m=27
